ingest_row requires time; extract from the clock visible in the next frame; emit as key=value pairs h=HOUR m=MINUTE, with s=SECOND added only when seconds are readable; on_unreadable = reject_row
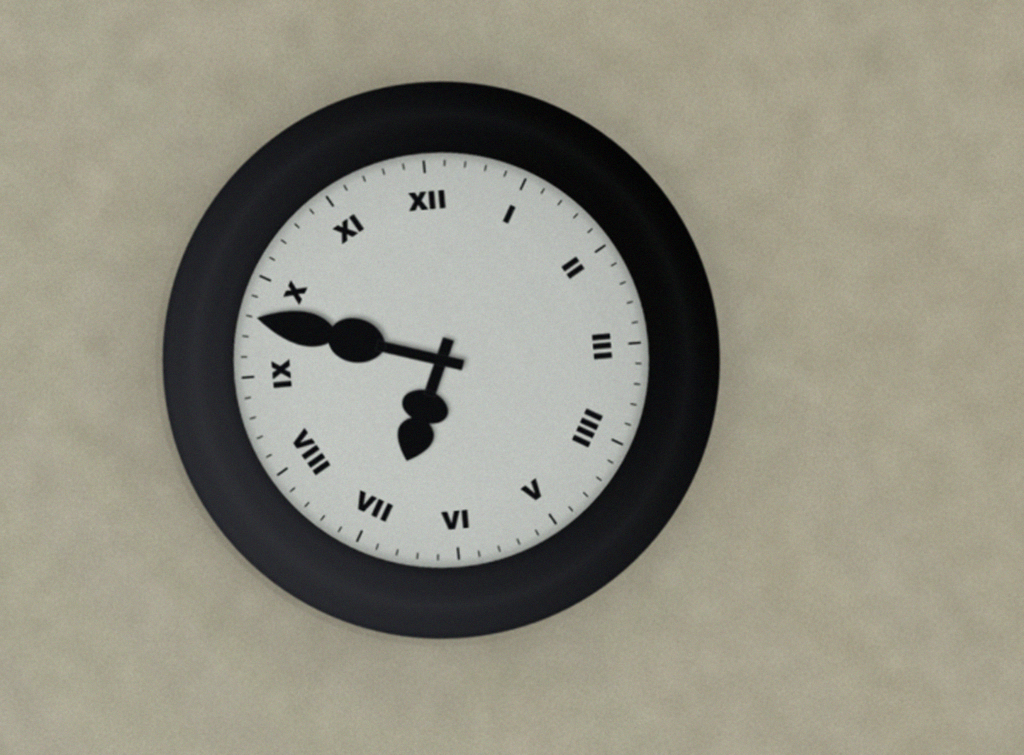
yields h=6 m=48
